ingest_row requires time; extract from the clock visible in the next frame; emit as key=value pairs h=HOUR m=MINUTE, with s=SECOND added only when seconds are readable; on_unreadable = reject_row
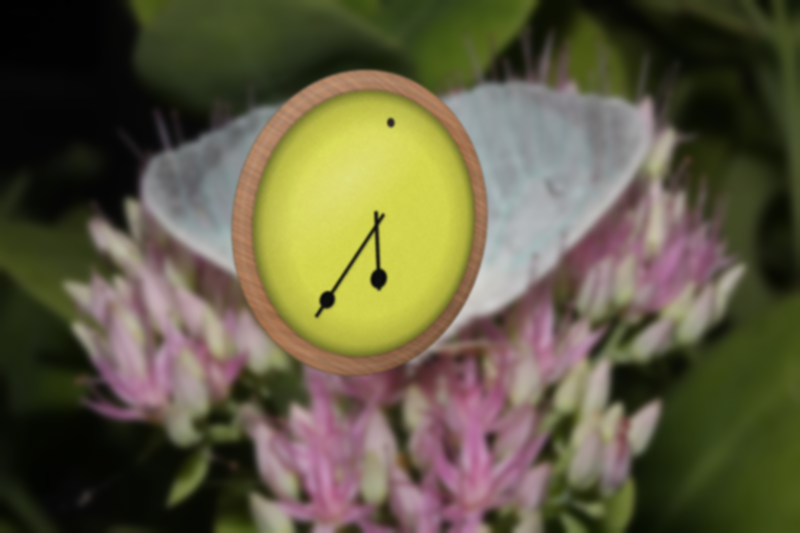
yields h=5 m=35
